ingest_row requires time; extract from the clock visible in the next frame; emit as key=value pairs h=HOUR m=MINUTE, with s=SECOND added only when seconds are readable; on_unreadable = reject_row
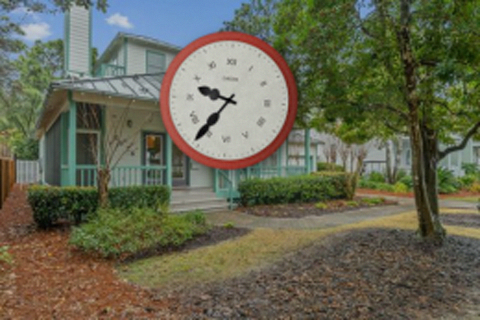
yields h=9 m=36
